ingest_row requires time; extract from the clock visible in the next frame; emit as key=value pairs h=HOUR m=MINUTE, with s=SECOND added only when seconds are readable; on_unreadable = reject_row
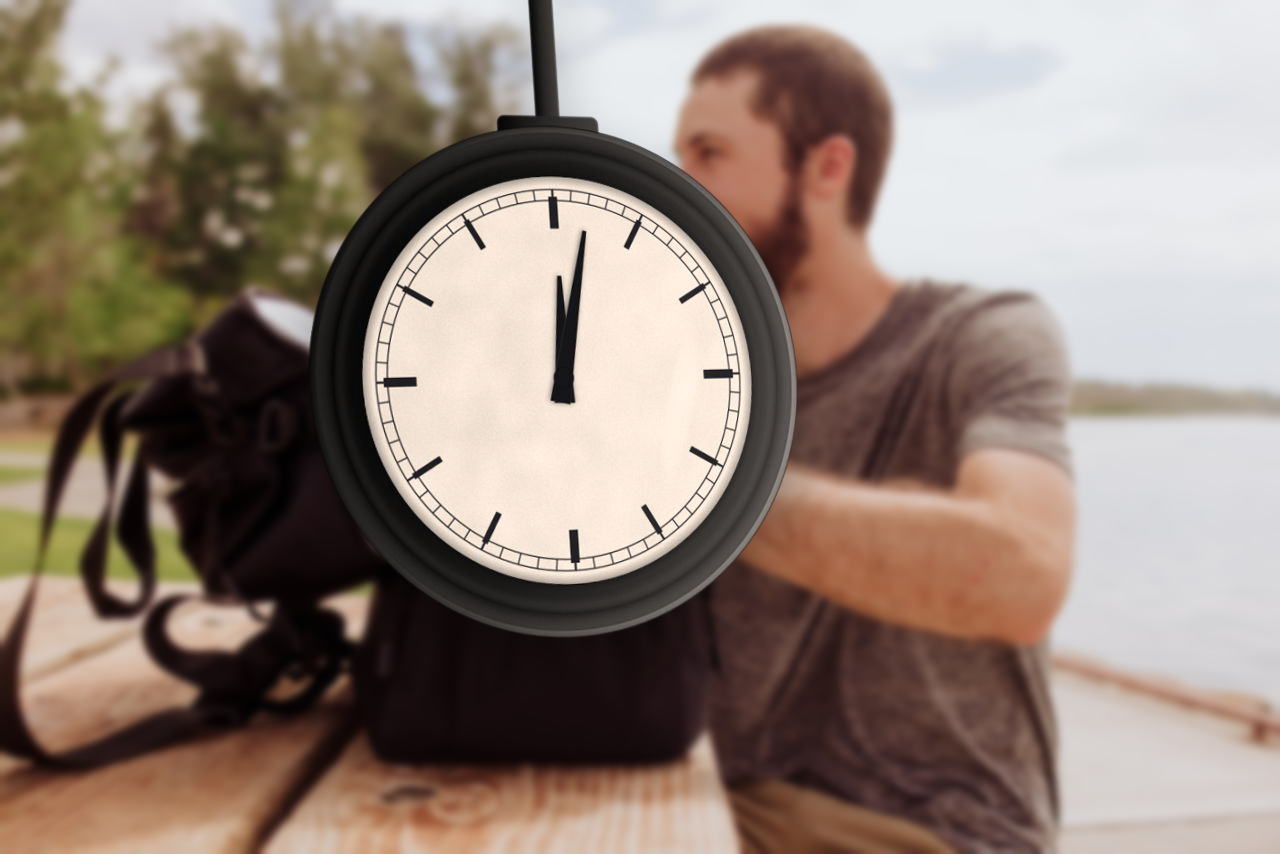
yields h=12 m=2
